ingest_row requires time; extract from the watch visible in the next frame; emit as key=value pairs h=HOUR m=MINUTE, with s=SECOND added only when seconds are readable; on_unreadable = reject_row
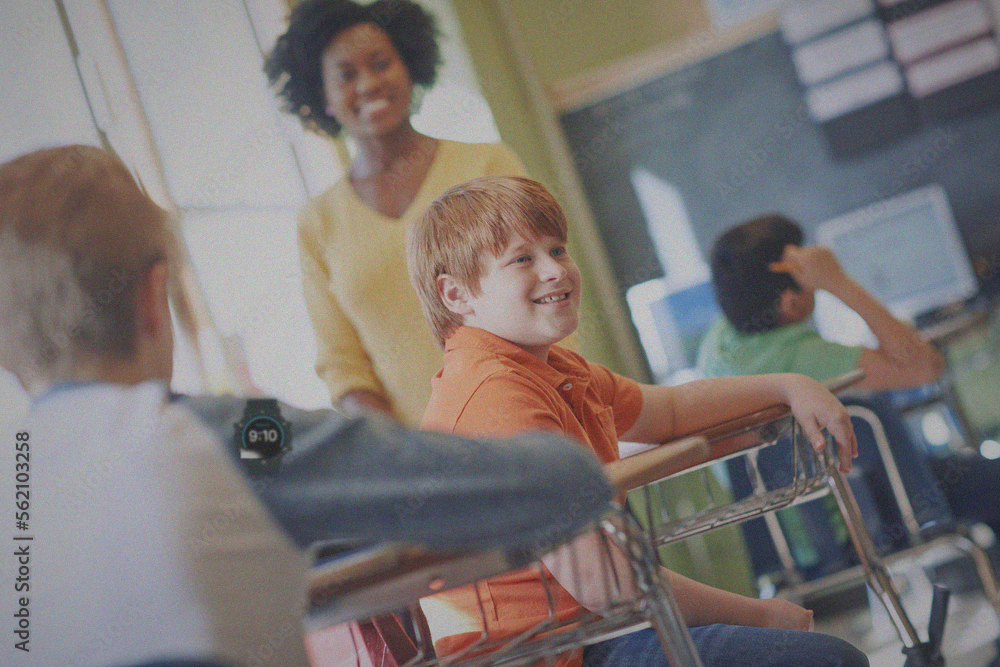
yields h=9 m=10
